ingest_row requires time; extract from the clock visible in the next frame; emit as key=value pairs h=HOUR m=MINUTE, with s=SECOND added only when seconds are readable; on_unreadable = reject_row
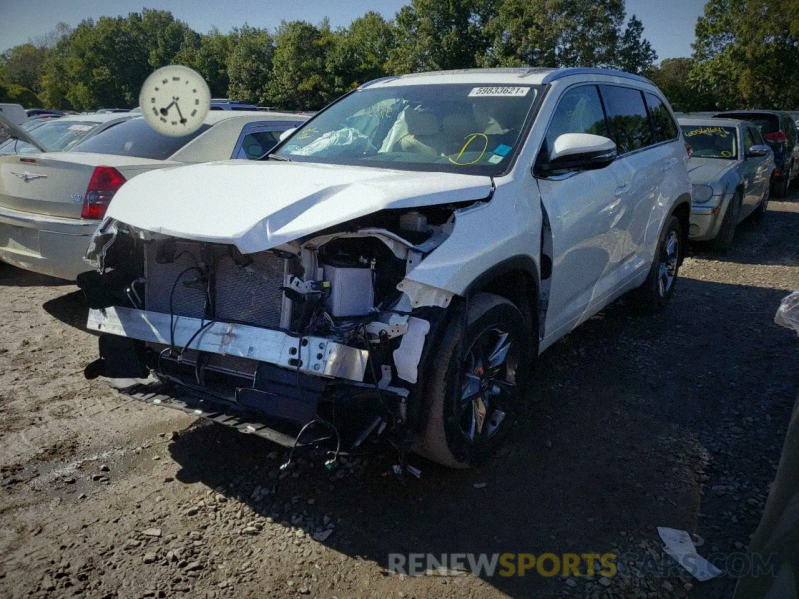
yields h=7 m=26
